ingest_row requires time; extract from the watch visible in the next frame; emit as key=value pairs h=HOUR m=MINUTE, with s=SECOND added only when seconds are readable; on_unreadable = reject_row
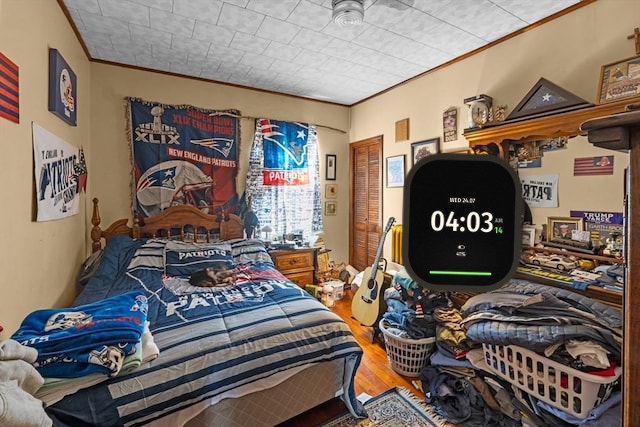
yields h=4 m=3 s=14
